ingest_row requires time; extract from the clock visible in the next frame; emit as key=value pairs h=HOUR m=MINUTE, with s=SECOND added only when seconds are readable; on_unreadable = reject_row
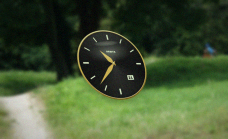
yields h=10 m=37
